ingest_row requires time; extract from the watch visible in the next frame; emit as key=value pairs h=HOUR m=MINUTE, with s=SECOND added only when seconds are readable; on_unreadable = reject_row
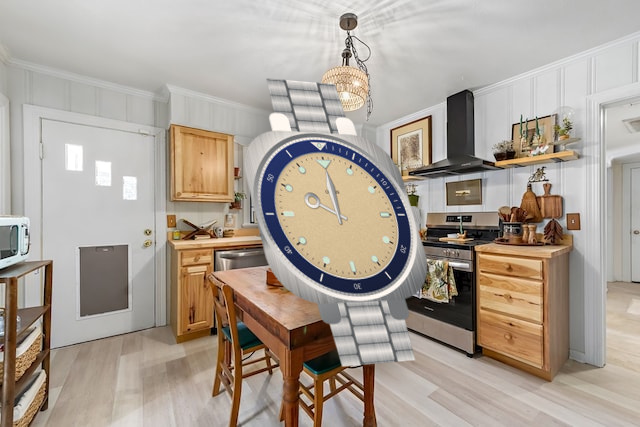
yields h=10 m=0
